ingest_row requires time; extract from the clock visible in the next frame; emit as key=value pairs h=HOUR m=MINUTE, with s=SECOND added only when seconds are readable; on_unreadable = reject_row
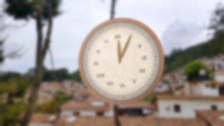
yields h=12 m=5
